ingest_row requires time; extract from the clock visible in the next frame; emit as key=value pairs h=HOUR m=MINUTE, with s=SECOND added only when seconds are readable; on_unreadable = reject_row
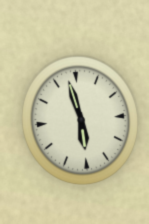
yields h=5 m=58
